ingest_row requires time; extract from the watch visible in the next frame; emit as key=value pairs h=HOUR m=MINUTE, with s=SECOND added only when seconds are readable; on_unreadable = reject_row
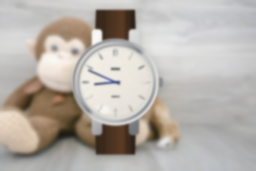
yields h=8 m=49
